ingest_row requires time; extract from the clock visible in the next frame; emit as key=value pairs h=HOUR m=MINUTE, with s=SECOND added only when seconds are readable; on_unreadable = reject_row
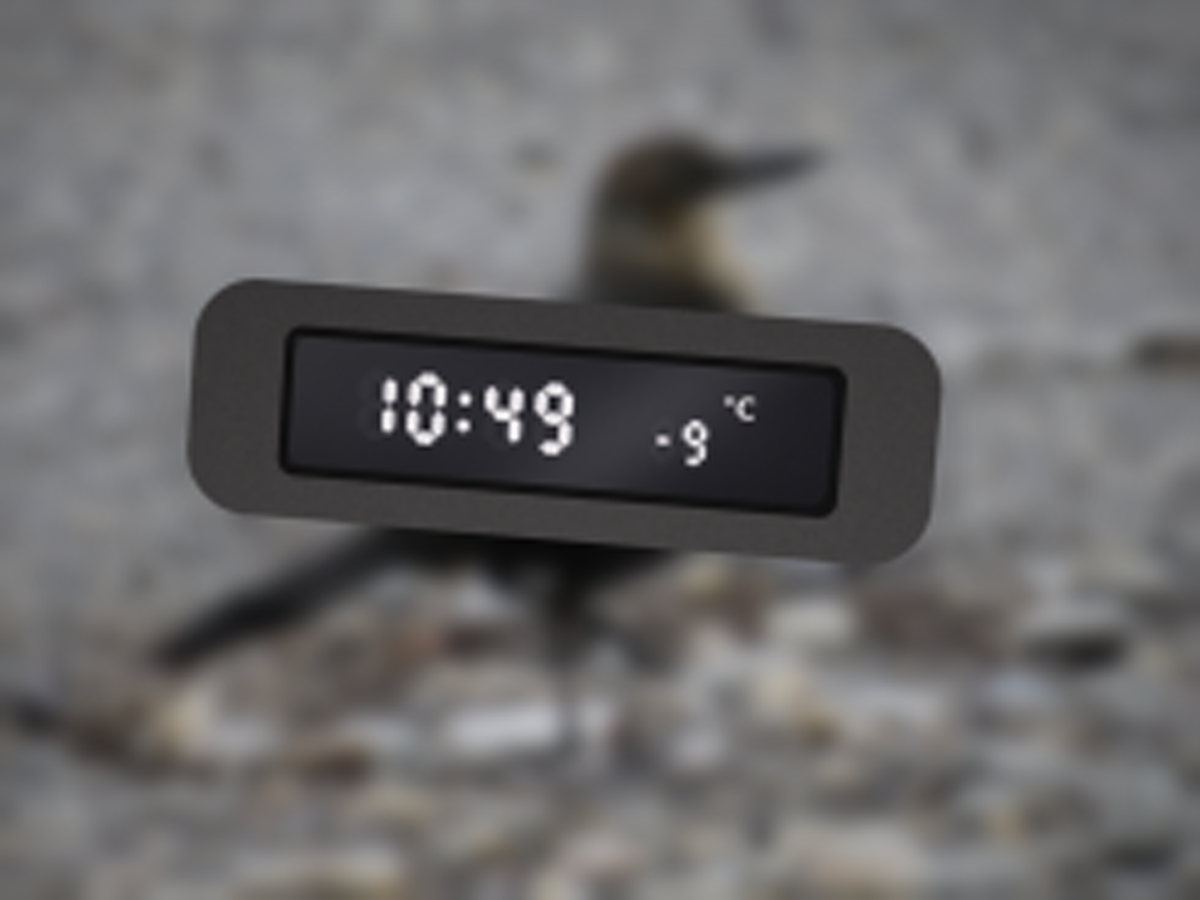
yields h=10 m=49
